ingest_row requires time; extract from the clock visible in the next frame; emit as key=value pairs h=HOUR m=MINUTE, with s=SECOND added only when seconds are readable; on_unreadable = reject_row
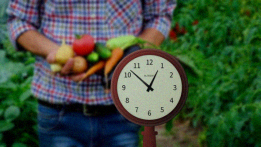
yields h=12 m=52
